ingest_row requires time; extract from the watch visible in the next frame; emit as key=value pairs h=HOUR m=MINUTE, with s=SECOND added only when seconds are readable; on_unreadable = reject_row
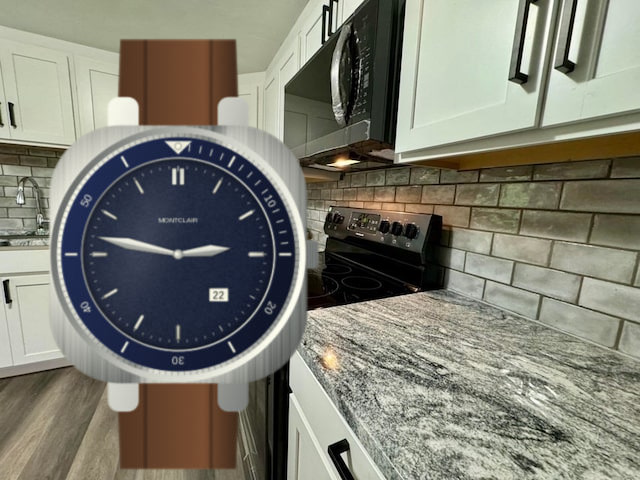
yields h=2 m=47
